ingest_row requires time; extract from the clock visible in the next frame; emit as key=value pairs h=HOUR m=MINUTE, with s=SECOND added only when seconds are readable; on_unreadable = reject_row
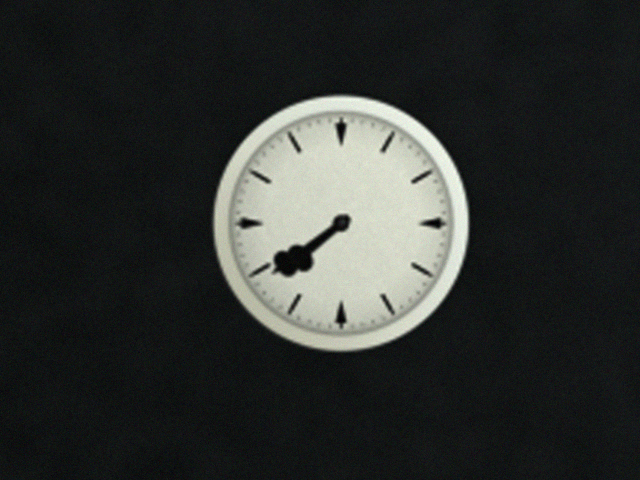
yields h=7 m=39
